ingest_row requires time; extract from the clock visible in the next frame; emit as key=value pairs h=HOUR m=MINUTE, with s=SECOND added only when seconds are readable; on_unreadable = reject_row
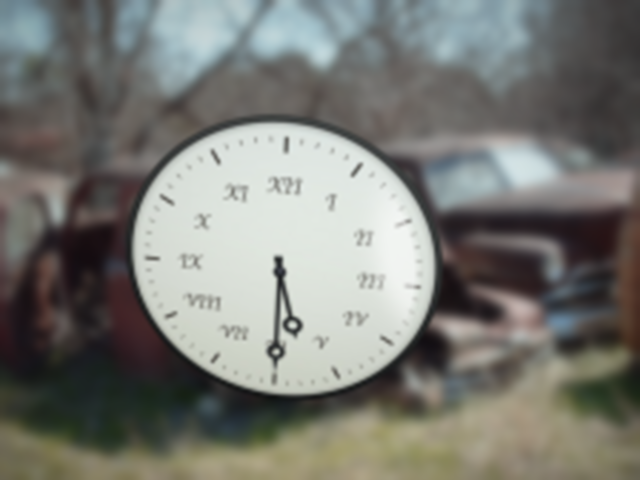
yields h=5 m=30
